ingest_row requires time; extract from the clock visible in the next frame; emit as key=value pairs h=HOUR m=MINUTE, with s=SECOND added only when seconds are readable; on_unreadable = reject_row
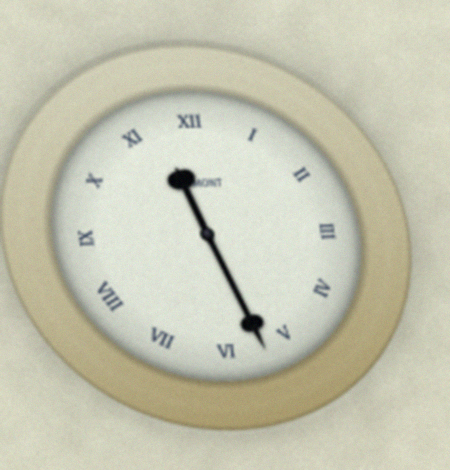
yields h=11 m=27
